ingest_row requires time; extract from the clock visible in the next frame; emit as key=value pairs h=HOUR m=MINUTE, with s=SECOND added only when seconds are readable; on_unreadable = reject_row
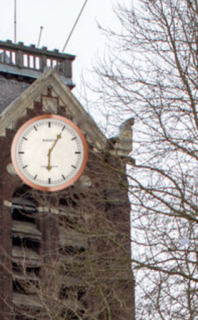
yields h=6 m=5
